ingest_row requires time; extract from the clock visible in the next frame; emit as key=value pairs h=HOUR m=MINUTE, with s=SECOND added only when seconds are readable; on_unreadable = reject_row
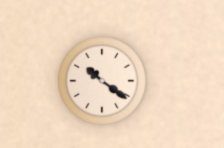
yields h=10 m=21
